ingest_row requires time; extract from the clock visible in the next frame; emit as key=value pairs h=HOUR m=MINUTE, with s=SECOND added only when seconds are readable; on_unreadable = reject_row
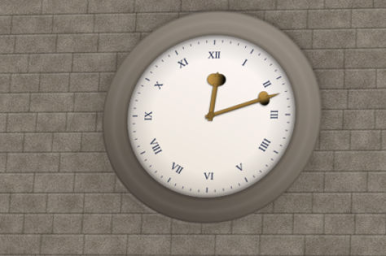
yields h=12 m=12
